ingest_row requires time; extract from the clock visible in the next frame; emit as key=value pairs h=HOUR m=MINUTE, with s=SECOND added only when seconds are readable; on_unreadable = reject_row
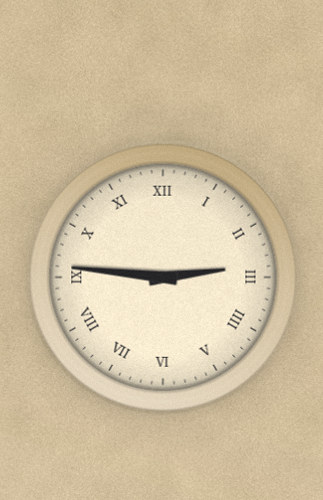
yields h=2 m=46
